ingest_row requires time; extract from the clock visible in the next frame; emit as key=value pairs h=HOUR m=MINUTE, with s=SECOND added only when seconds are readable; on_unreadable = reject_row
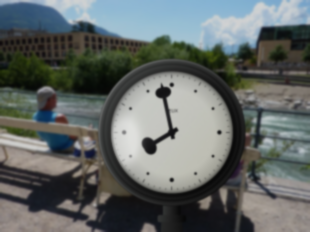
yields h=7 m=58
